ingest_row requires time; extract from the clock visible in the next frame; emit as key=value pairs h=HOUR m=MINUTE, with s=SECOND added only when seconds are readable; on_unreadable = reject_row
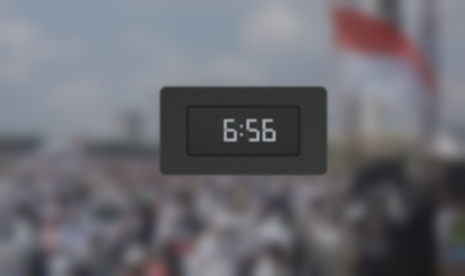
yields h=6 m=56
